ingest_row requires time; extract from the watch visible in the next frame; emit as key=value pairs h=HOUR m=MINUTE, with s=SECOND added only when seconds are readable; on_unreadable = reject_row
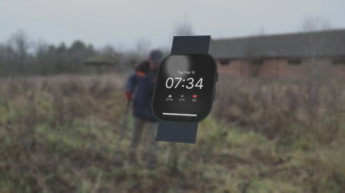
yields h=7 m=34
